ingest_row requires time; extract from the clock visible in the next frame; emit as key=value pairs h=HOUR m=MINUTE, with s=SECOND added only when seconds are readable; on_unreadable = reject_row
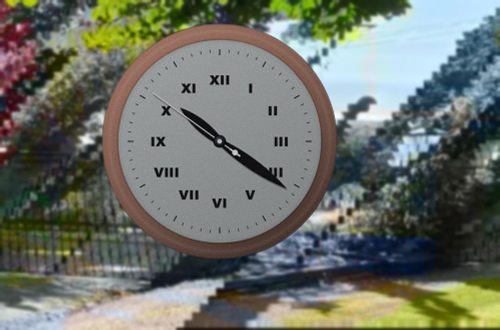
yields h=10 m=20 s=51
